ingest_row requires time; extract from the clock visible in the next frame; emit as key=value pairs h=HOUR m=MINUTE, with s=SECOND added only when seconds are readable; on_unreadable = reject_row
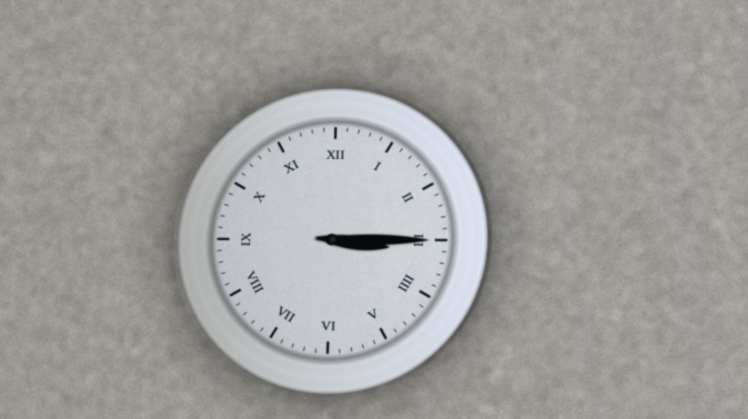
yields h=3 m=15
